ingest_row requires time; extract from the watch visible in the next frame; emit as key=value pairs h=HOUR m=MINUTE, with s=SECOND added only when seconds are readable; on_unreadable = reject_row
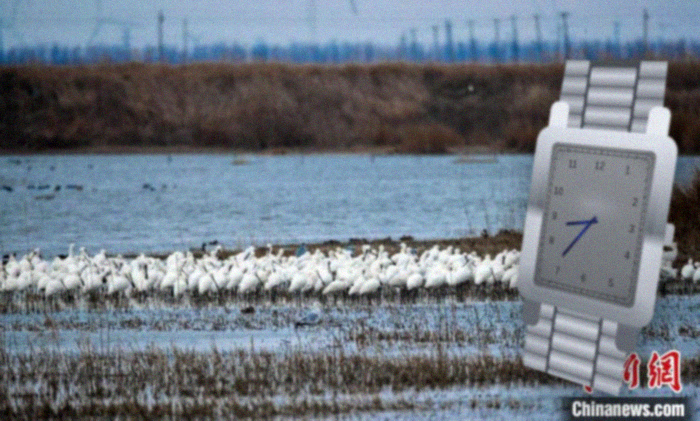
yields h=8 m=36
